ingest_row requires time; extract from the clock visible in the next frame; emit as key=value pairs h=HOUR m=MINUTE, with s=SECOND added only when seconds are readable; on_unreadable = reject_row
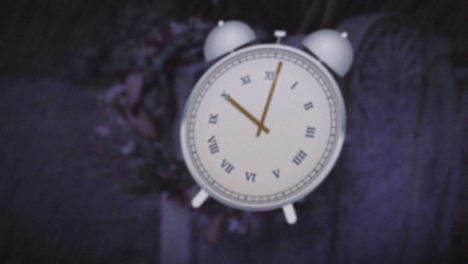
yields h=10 m=1
